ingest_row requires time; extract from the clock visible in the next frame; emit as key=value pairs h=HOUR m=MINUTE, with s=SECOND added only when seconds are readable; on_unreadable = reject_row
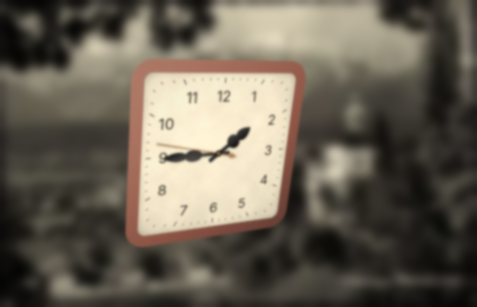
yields h=1 m=44 s=47
